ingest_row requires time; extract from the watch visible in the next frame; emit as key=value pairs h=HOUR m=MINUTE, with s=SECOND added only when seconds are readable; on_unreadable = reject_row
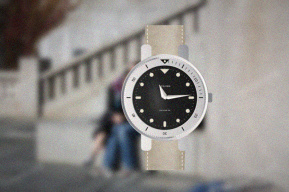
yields h=11 m=14
